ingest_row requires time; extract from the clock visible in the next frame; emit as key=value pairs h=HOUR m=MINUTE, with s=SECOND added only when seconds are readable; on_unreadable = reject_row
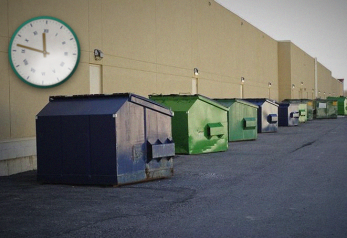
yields h=11 m=47
